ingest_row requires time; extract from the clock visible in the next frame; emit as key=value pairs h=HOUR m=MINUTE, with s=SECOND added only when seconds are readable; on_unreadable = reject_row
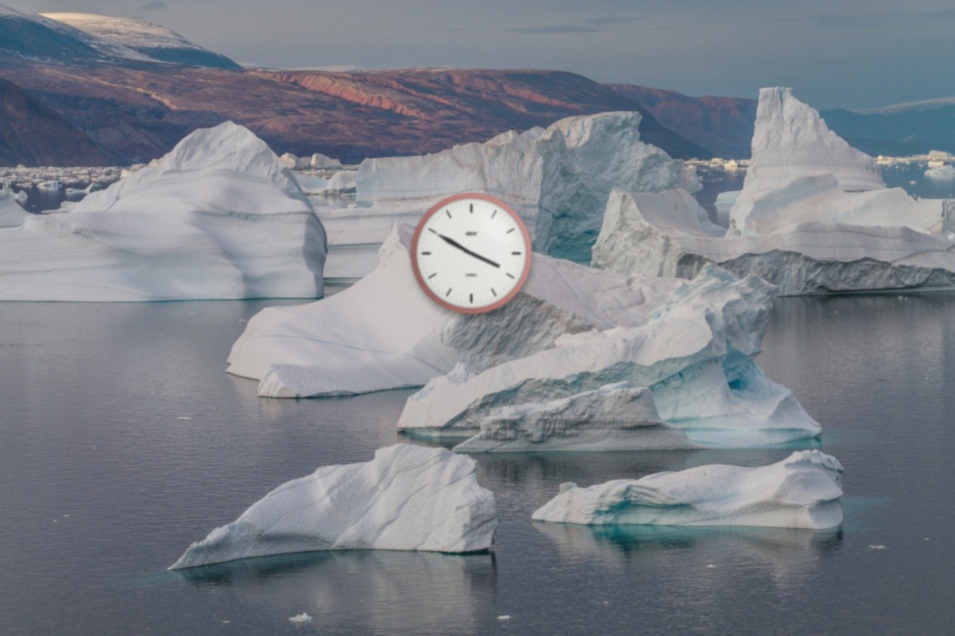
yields h=3 m=50
